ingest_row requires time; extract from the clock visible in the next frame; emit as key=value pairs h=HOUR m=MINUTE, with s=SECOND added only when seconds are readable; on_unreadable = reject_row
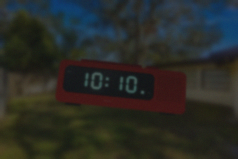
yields h=10 m=10
